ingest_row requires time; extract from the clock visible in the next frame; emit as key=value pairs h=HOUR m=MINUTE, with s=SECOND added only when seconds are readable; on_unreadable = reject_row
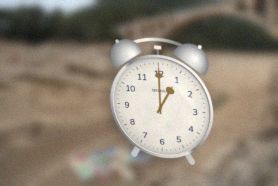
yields h=1 m=0
